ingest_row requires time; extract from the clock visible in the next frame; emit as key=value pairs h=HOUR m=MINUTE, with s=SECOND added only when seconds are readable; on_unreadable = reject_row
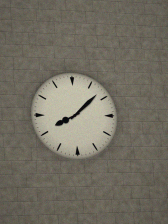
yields h=8 m=8
